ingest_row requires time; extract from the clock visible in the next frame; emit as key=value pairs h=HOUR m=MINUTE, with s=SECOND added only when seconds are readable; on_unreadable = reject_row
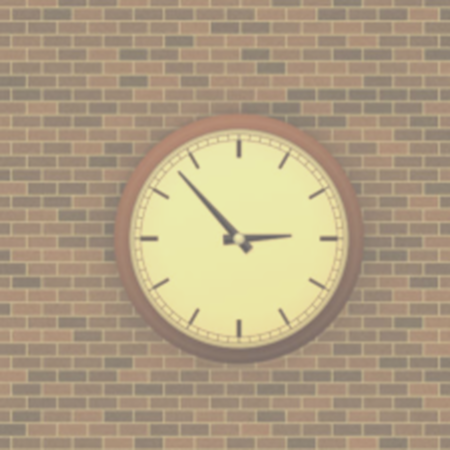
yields h=2 m=53
